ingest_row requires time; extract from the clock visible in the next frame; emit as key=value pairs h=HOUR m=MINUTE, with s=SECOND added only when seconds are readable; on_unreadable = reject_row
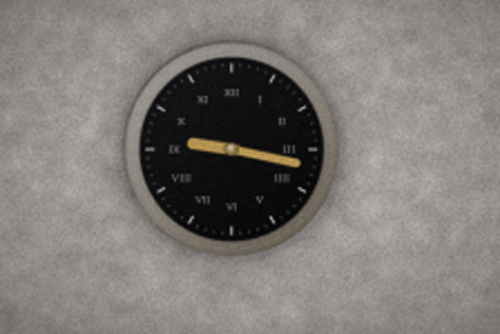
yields h=9 m=17
